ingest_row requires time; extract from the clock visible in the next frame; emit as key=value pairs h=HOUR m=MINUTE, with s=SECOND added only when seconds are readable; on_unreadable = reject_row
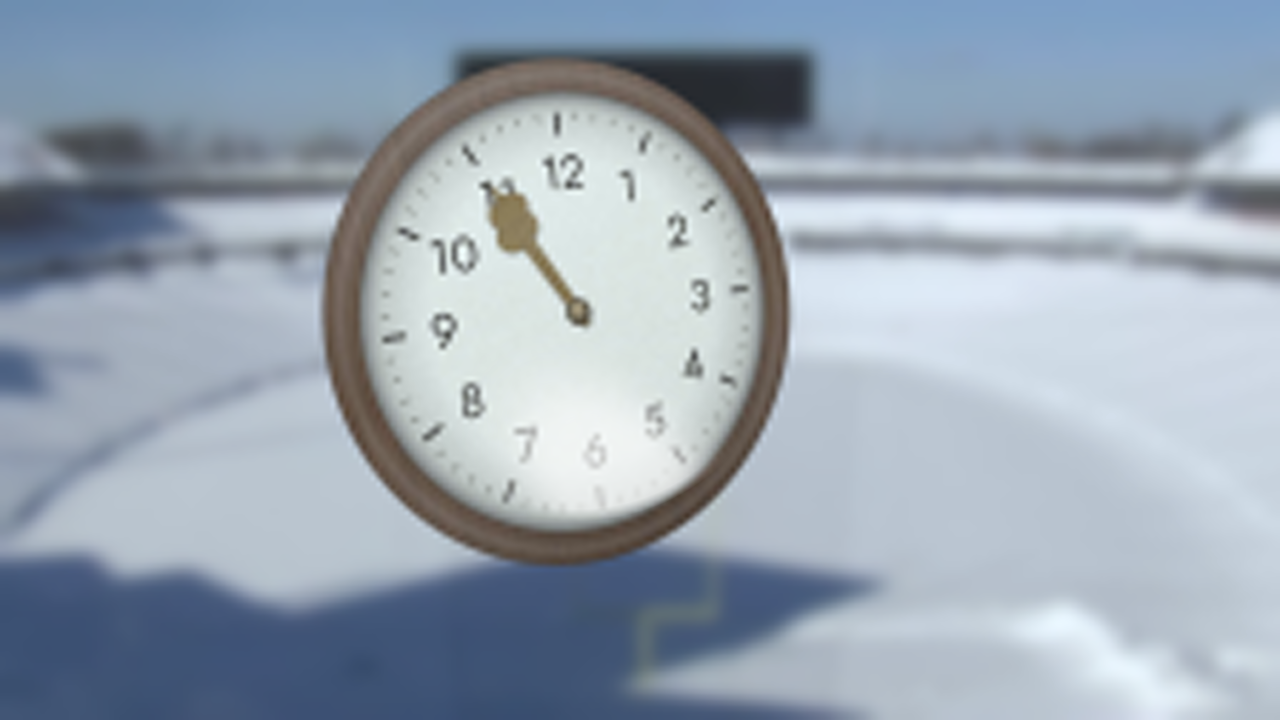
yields h=10 m=55
